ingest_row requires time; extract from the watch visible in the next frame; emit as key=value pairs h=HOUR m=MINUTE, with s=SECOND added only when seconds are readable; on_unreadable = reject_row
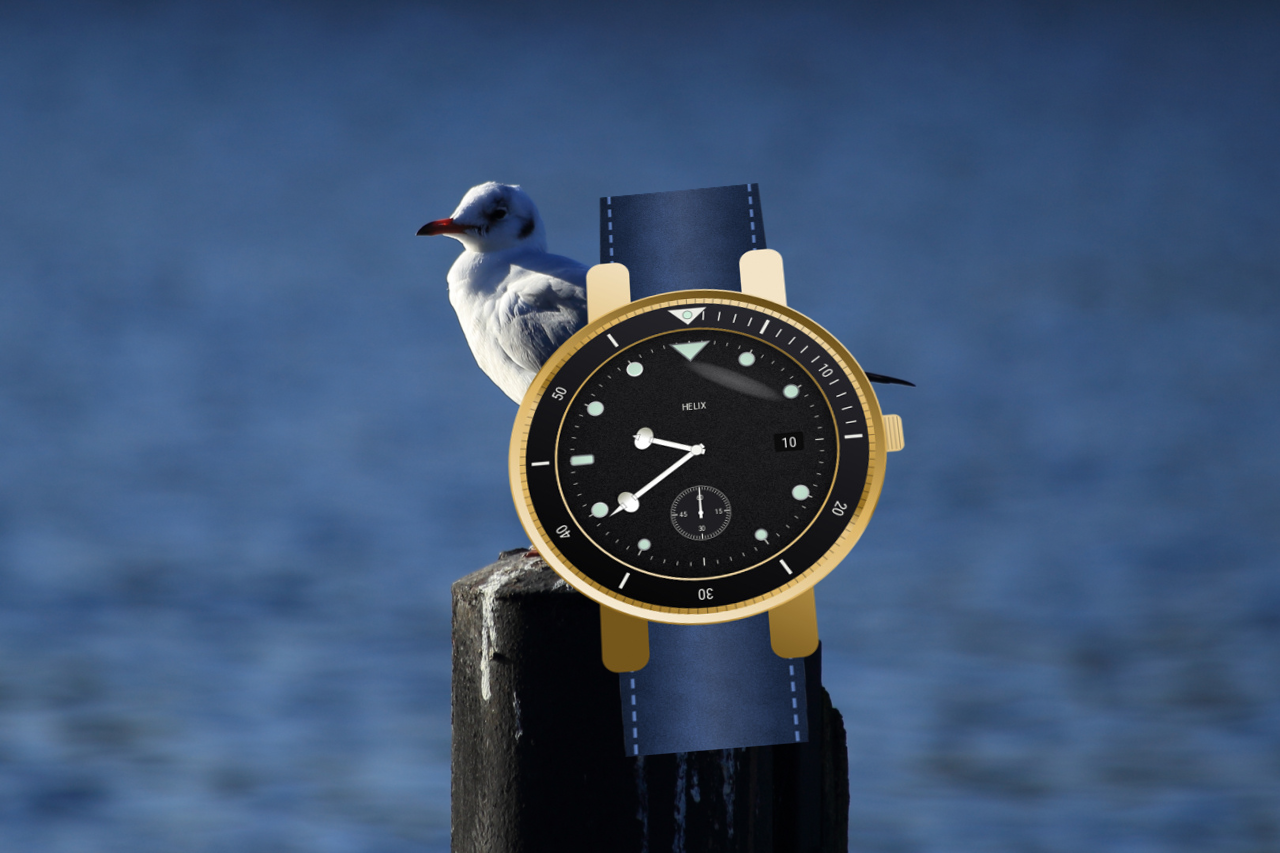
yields h=9 m=39
